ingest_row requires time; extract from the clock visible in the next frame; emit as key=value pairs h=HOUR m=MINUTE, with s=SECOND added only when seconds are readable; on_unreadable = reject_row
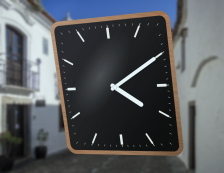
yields h=4 m=10
